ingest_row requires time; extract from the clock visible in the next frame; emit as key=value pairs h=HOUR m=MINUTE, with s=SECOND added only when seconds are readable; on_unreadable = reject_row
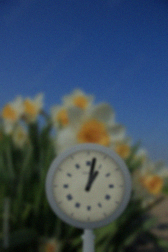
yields h=1 m=2
